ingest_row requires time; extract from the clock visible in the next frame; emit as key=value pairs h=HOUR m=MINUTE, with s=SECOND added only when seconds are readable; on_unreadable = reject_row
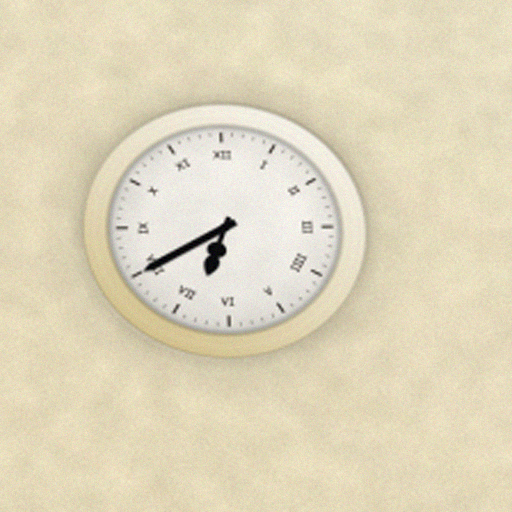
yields h=6 m=40
